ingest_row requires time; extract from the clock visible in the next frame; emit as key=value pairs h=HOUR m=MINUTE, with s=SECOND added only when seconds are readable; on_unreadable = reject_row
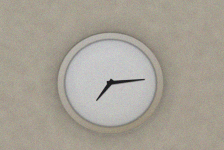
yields h=7 m=14
